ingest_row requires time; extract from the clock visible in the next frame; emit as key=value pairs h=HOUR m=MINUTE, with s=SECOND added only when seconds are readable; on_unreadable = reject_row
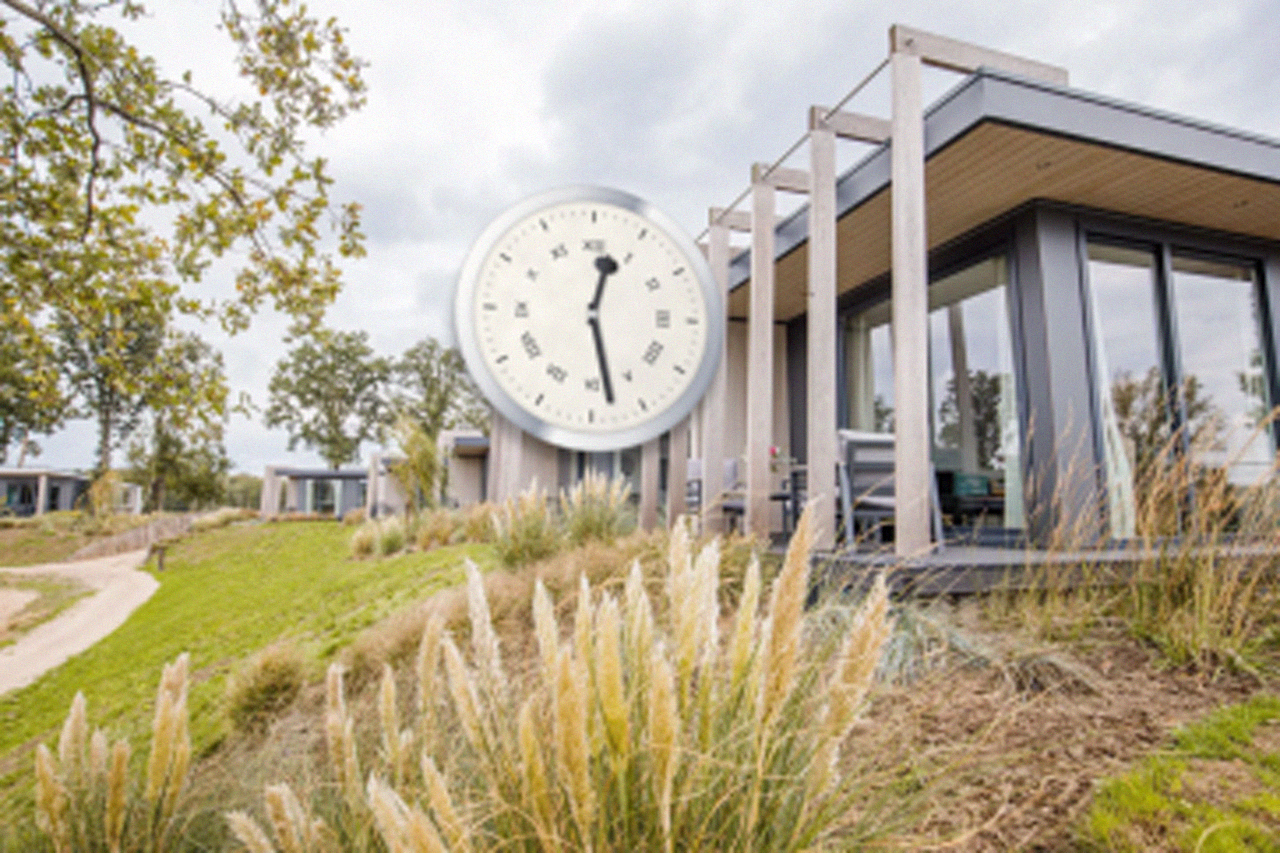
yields h=12 m=28
